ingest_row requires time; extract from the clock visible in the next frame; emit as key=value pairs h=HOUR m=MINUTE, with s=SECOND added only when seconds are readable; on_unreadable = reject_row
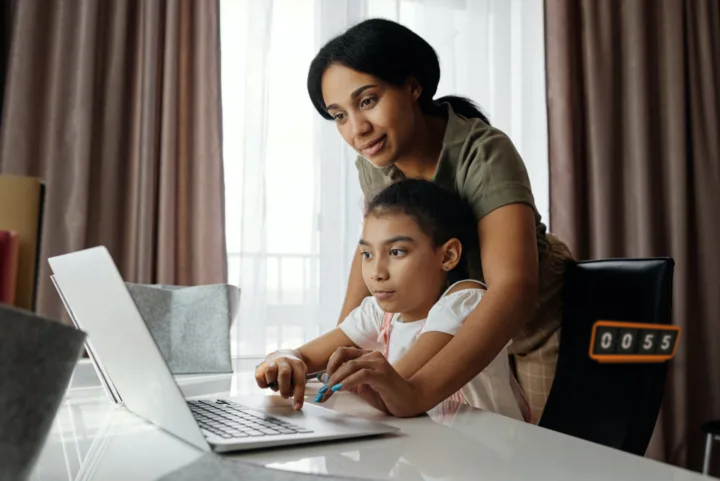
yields h=0 m=55
